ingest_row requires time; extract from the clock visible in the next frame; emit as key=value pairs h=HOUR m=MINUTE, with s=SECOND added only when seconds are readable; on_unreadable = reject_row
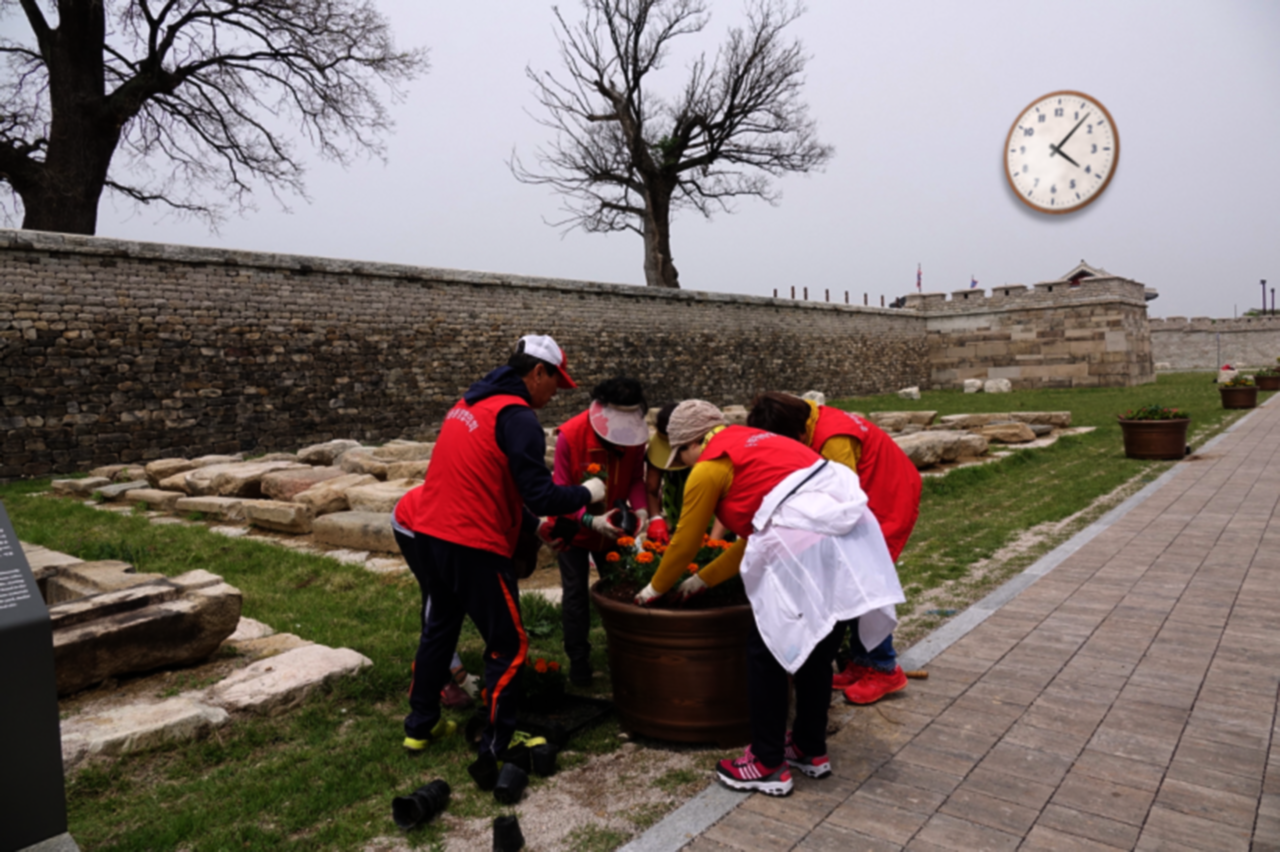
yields h=4 m=7
